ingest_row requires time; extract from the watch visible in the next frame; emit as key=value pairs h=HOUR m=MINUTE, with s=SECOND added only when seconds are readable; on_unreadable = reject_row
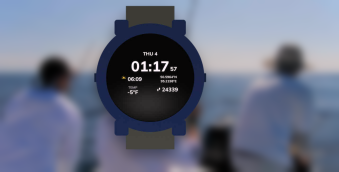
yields h=1 m=17
